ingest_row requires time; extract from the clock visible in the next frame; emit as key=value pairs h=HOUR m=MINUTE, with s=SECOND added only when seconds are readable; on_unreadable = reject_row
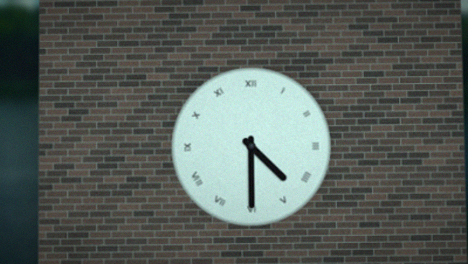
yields h=4 m=30
